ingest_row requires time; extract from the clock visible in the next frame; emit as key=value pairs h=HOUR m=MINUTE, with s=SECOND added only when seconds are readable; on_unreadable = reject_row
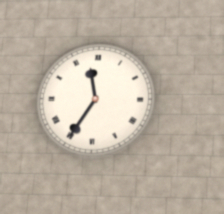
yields h=11 m=35
